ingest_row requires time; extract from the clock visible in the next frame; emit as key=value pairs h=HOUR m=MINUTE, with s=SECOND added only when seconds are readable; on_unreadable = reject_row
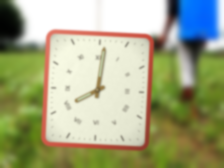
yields h=8 m=1
